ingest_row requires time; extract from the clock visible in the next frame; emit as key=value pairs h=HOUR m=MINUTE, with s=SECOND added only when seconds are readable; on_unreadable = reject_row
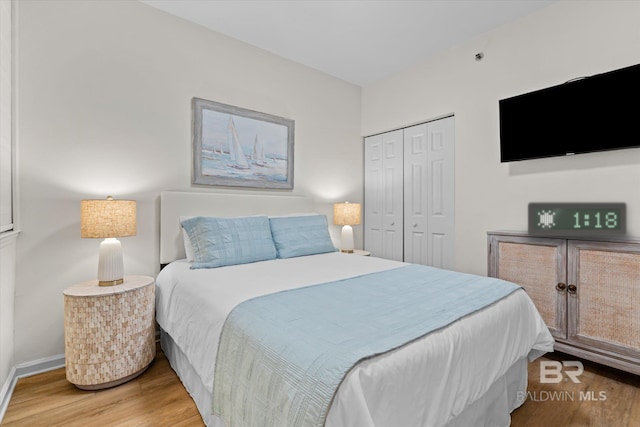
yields h=1 m=18
